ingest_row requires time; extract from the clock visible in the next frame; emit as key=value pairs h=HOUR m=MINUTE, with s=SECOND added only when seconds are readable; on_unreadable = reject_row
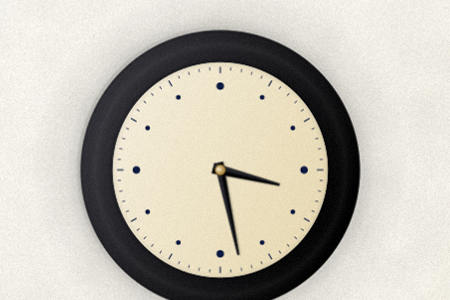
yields h=3 m=28
